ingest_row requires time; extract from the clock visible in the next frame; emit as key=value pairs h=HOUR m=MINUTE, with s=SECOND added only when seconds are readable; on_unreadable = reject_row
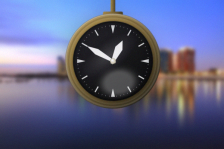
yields h=12 m=50
